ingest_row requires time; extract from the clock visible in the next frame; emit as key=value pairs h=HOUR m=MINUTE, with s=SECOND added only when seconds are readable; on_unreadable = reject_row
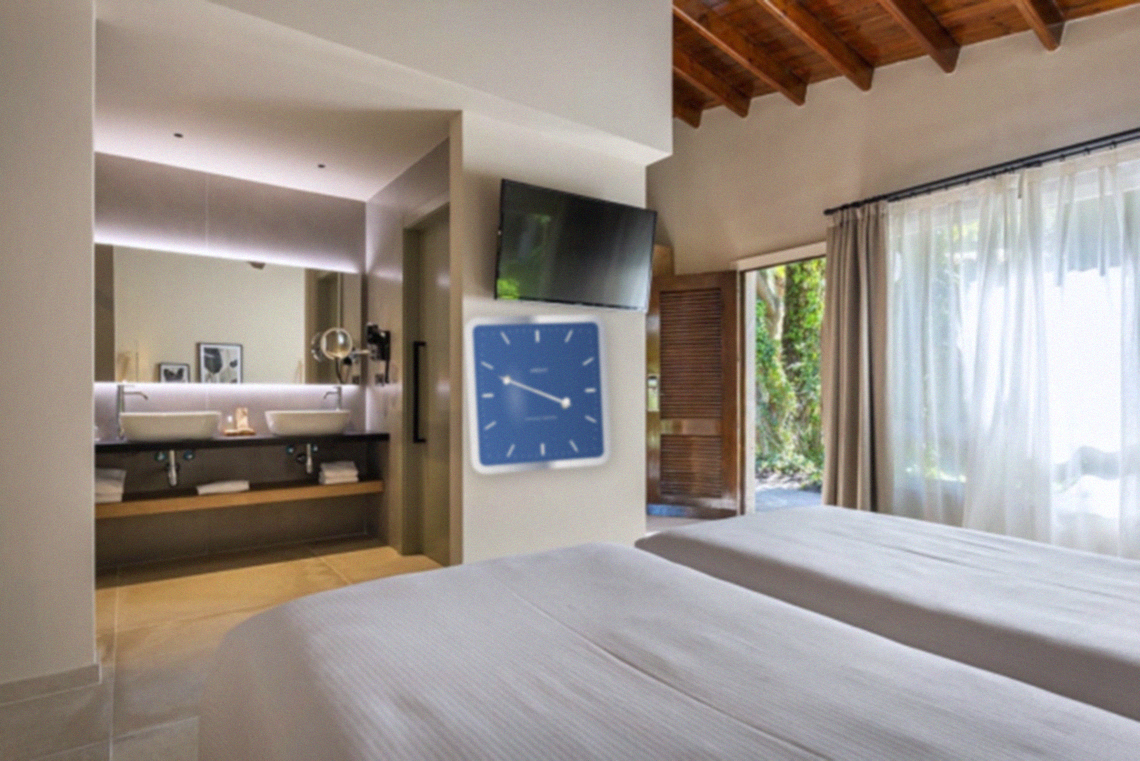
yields h=3 m=49
